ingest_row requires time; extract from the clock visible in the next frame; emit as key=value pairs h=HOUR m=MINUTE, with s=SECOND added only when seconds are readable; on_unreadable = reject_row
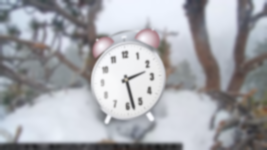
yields h=2 m=28
